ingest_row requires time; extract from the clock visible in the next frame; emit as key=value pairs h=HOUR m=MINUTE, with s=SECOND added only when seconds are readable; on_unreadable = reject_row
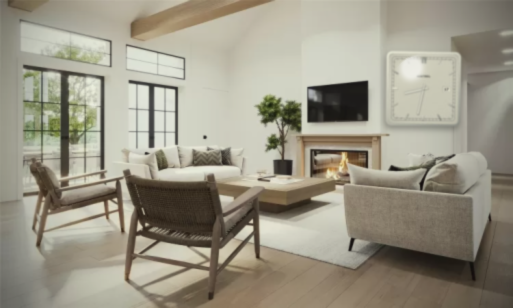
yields h=8 m=32
